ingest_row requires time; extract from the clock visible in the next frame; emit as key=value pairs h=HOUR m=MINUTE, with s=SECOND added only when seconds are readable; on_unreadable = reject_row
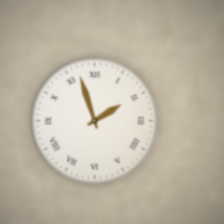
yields h=1 m=57
